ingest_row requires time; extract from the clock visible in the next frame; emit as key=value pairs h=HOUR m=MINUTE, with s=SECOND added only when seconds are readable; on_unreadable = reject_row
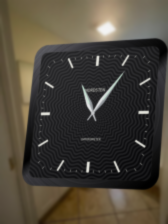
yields h=11 m=6
